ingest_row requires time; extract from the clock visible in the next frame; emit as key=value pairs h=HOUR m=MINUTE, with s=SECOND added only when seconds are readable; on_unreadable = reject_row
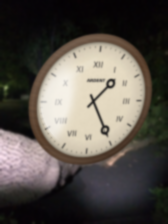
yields h=1 m=25
